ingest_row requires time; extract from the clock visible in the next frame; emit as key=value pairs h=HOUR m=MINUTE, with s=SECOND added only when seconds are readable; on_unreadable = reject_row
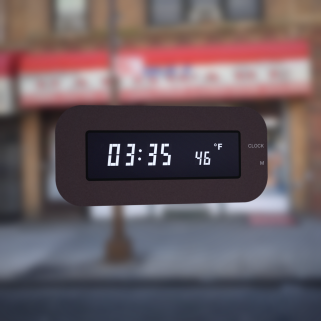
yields h=3 m=35
